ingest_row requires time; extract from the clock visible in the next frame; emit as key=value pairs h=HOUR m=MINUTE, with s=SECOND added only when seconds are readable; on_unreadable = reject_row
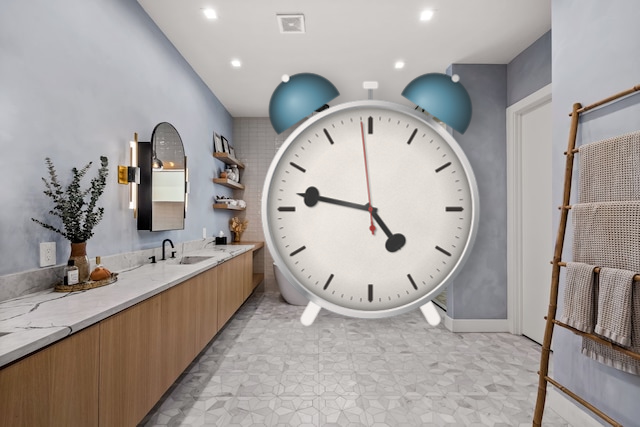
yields h=4 m=46 s=59
